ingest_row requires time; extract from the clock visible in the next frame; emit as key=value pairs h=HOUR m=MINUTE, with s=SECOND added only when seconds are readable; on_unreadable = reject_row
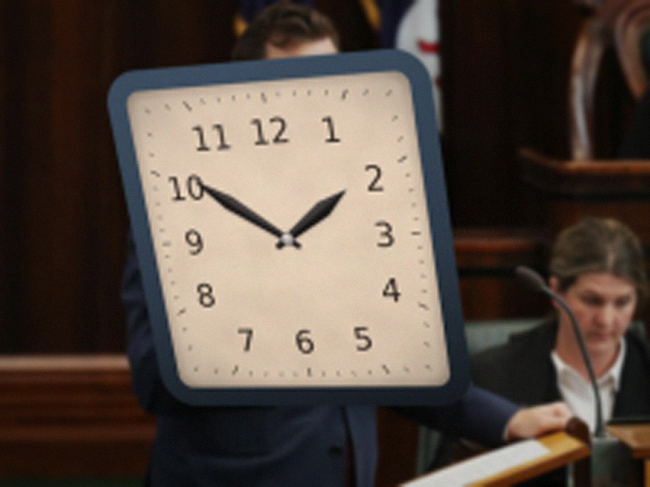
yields h=1 m=51
